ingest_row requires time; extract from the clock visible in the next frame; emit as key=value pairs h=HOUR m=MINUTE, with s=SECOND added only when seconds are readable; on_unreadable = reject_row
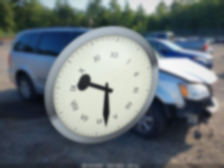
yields h=9 m=28
